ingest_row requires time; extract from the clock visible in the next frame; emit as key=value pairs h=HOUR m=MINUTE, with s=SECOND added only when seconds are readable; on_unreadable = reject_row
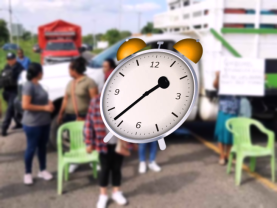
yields h=1 m=37
